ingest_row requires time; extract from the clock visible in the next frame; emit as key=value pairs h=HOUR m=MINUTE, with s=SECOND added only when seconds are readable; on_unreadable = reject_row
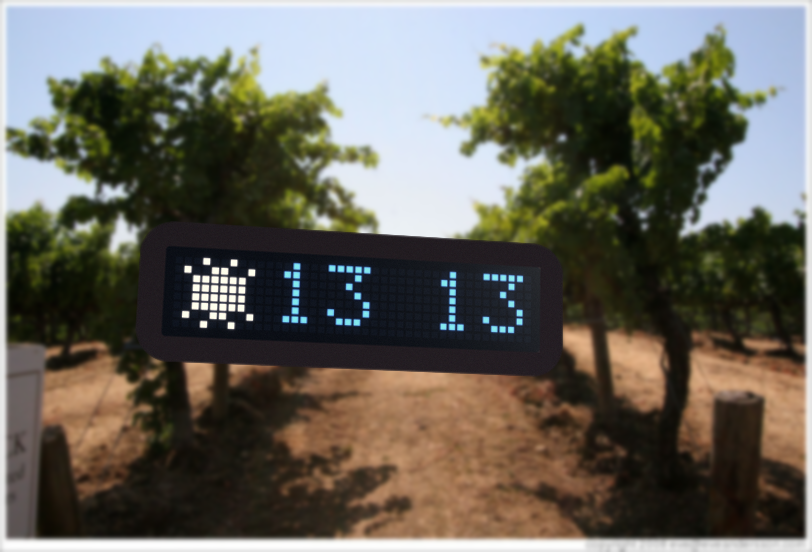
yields h=13 m=13
